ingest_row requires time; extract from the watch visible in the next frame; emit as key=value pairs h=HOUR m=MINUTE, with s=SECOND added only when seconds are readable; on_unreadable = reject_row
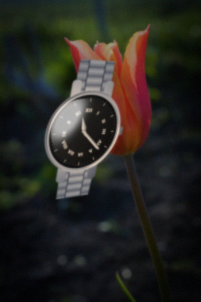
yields h=11 m=22
